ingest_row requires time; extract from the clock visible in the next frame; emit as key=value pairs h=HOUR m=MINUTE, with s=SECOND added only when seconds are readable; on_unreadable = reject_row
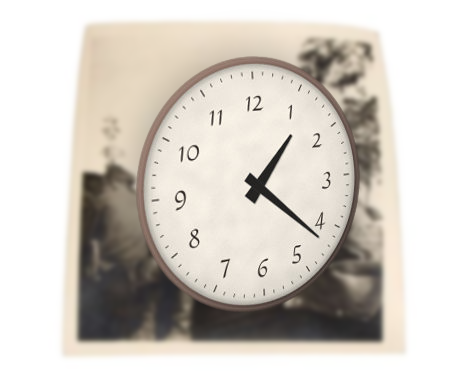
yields h=1 m=22
